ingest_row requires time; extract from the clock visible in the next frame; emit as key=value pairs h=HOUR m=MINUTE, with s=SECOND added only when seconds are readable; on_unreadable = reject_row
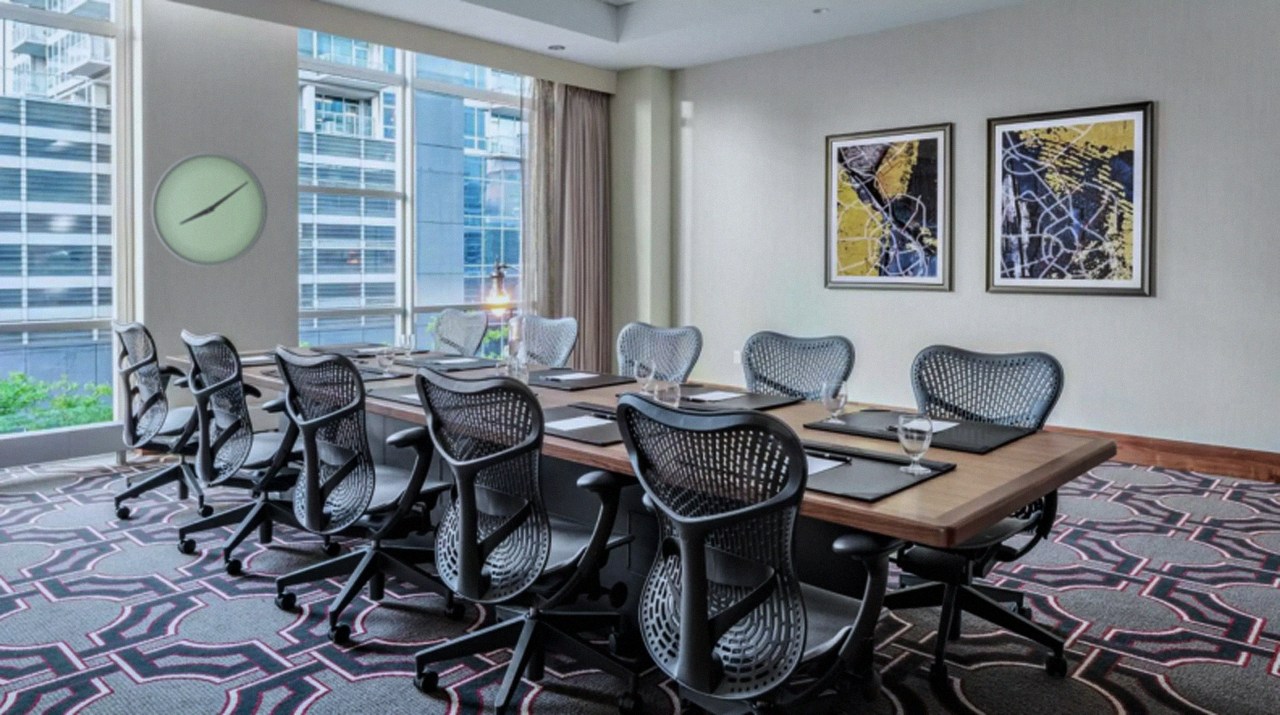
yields h=8 m=9
